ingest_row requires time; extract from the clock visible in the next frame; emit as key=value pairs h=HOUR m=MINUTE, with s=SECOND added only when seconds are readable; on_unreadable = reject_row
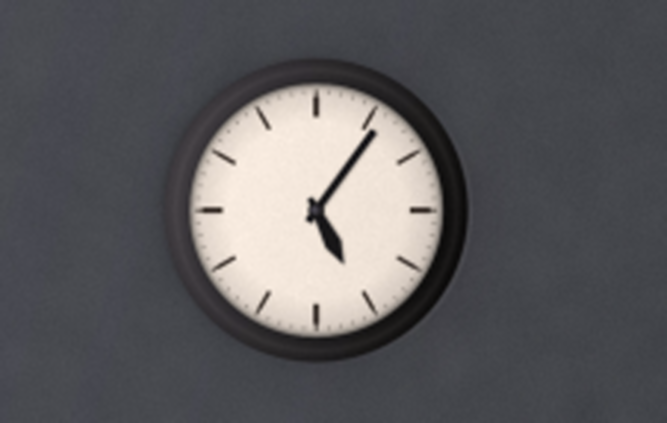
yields h=5 m=6
